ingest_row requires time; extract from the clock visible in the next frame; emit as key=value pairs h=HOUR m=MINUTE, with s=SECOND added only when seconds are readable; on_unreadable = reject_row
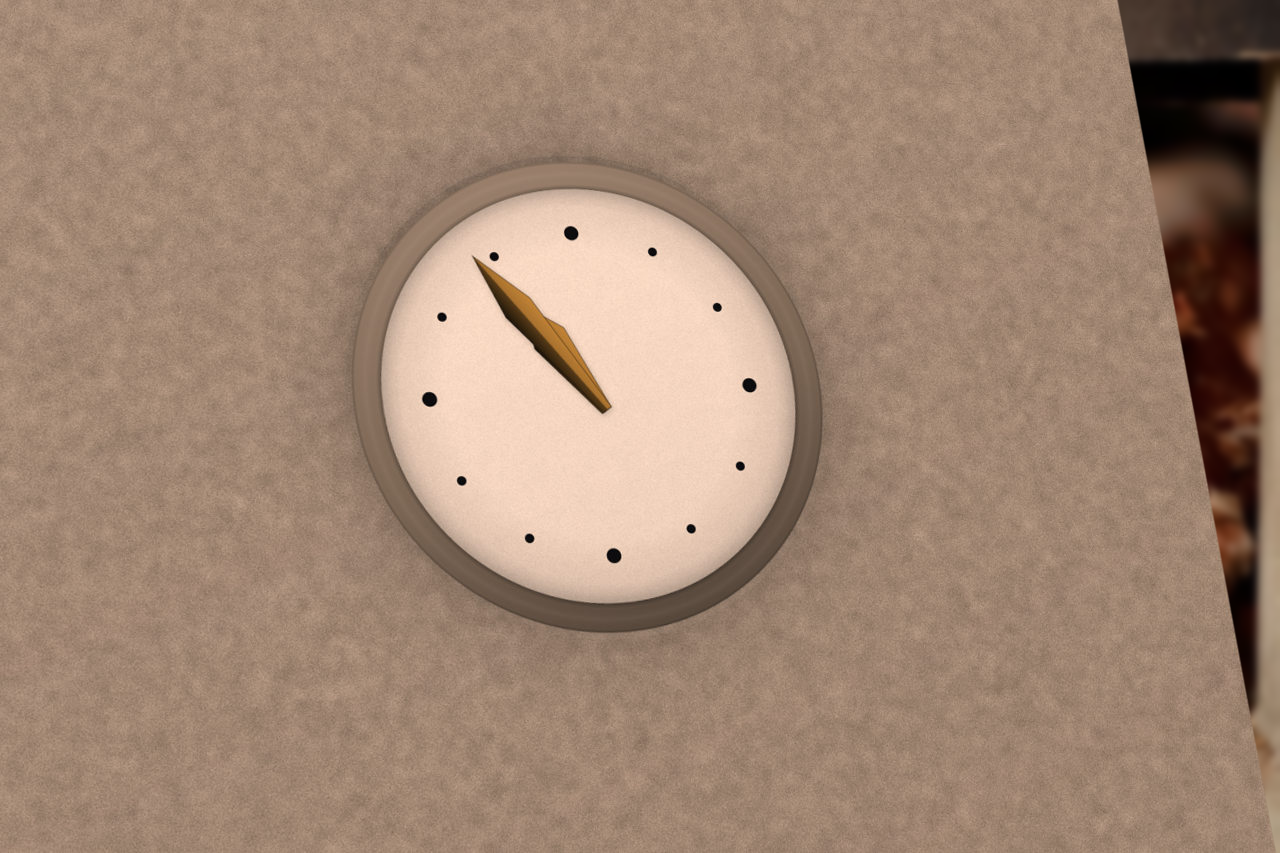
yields h=10 m=54
